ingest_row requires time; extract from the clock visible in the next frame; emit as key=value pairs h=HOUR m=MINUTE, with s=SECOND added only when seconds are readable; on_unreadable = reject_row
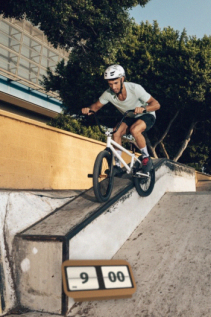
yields h=9 m=0
